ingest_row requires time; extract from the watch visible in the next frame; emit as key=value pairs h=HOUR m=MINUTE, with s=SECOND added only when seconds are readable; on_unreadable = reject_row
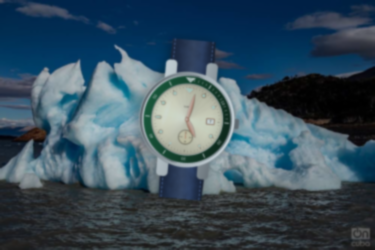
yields h=5 m=2
